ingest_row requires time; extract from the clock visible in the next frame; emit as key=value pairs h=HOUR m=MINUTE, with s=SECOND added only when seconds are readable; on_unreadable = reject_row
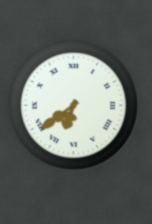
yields h=6 m=39
